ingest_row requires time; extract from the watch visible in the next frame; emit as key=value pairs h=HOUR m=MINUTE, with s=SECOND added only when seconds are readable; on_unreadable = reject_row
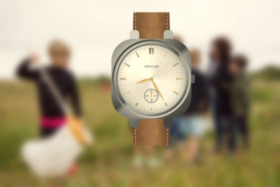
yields h=8 m=25
